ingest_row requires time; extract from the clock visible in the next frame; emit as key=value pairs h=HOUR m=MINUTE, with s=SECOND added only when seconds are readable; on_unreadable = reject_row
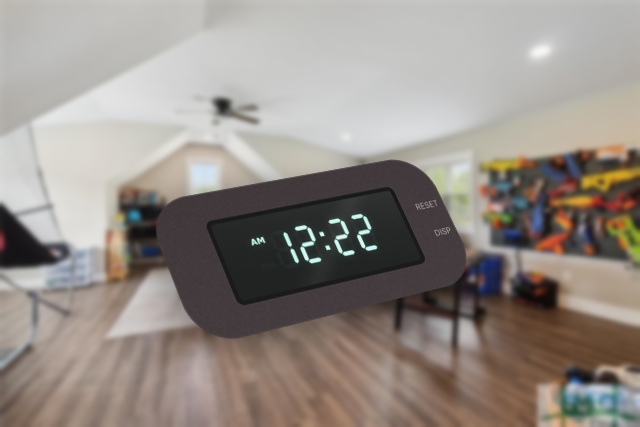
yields h=12 m=22
